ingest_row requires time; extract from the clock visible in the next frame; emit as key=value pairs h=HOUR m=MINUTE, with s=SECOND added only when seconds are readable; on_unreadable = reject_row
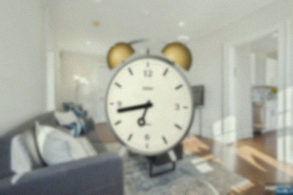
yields h=6 m=43
